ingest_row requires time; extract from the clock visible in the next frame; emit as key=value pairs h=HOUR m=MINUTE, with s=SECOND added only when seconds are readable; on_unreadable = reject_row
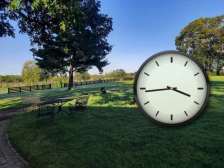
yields h=3 m=44
